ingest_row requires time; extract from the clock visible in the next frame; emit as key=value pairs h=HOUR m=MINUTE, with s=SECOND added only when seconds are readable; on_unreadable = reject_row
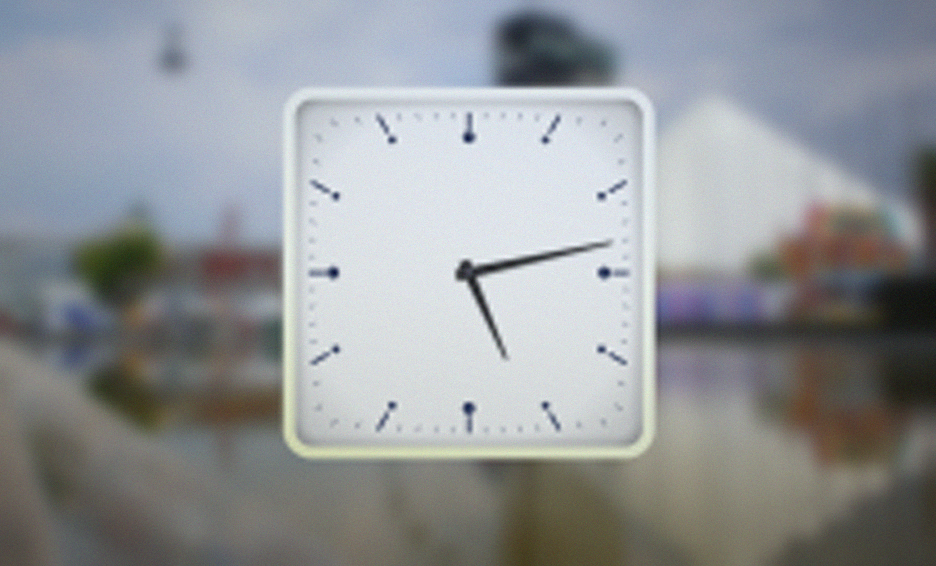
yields h=5 m=13
